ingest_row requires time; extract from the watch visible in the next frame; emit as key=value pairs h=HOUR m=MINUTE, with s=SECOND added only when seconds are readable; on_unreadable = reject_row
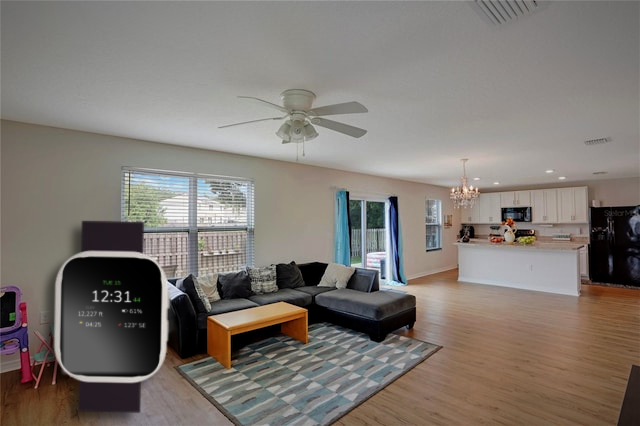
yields h=12 m=31
